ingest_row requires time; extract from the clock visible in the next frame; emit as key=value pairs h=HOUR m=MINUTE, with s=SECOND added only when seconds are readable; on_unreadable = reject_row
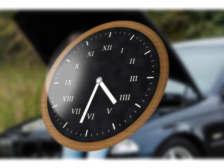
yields h=4 m=32
